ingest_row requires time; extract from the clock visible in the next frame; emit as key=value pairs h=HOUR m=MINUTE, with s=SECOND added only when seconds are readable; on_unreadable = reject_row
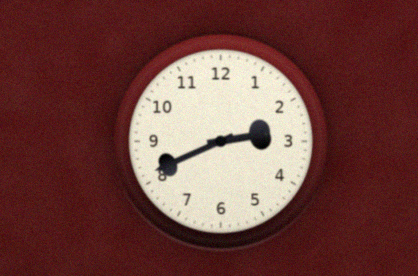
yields h=2 m=41
